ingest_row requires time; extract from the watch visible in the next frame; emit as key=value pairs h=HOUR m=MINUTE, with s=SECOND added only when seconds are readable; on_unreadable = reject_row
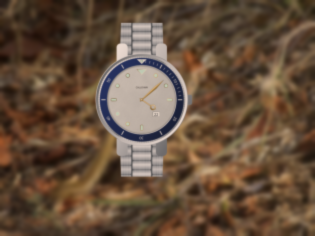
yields h=4 m=8
